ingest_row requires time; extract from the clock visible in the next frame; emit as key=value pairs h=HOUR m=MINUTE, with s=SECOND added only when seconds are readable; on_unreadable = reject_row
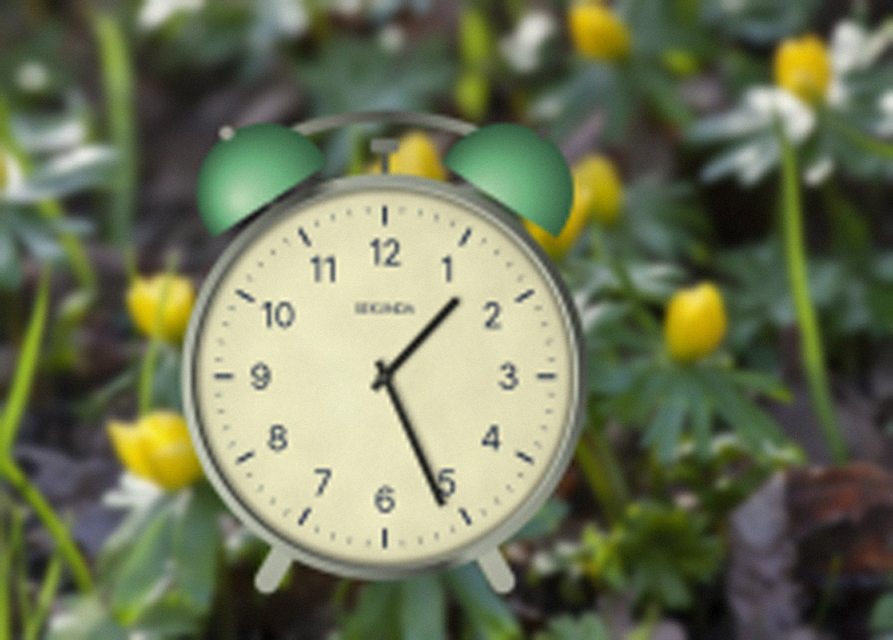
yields h=1 m=26
